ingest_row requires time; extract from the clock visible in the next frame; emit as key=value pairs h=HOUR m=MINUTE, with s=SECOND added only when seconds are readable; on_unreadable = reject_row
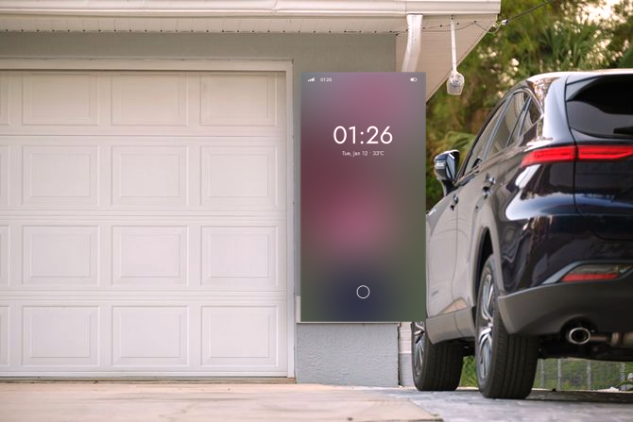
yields h=1 m=26
